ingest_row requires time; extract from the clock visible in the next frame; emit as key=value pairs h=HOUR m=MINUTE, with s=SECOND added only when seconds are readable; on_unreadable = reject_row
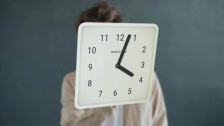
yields h=4 m=3
